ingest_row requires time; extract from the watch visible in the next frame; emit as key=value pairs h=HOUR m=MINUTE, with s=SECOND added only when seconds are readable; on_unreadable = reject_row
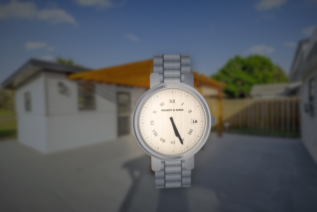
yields h=5 m=26
